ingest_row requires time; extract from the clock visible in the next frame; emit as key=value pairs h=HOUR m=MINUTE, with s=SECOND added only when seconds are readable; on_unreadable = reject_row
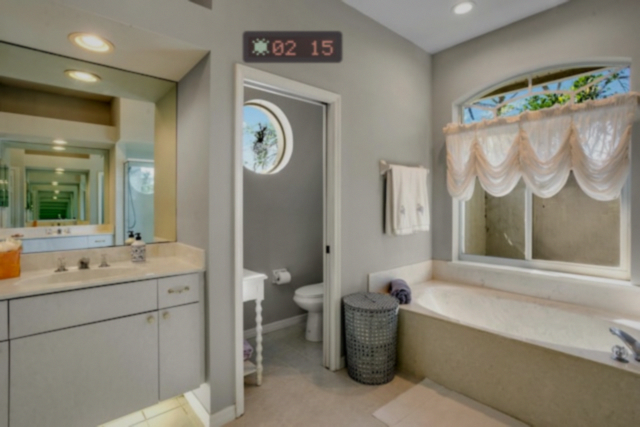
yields h=2 m=15
